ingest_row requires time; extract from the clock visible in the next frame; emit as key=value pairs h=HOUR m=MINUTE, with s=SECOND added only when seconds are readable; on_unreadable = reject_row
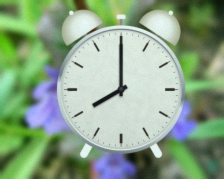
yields h=8 m=0
